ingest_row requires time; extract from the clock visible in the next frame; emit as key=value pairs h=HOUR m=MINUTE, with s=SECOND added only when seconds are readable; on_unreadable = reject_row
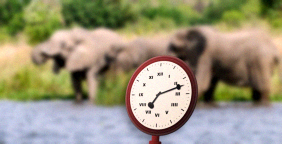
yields h=7 m=12
